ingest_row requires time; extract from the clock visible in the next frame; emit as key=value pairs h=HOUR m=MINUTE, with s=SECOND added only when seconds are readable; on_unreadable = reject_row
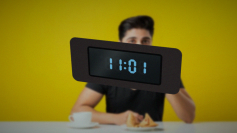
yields h=11 m=1
